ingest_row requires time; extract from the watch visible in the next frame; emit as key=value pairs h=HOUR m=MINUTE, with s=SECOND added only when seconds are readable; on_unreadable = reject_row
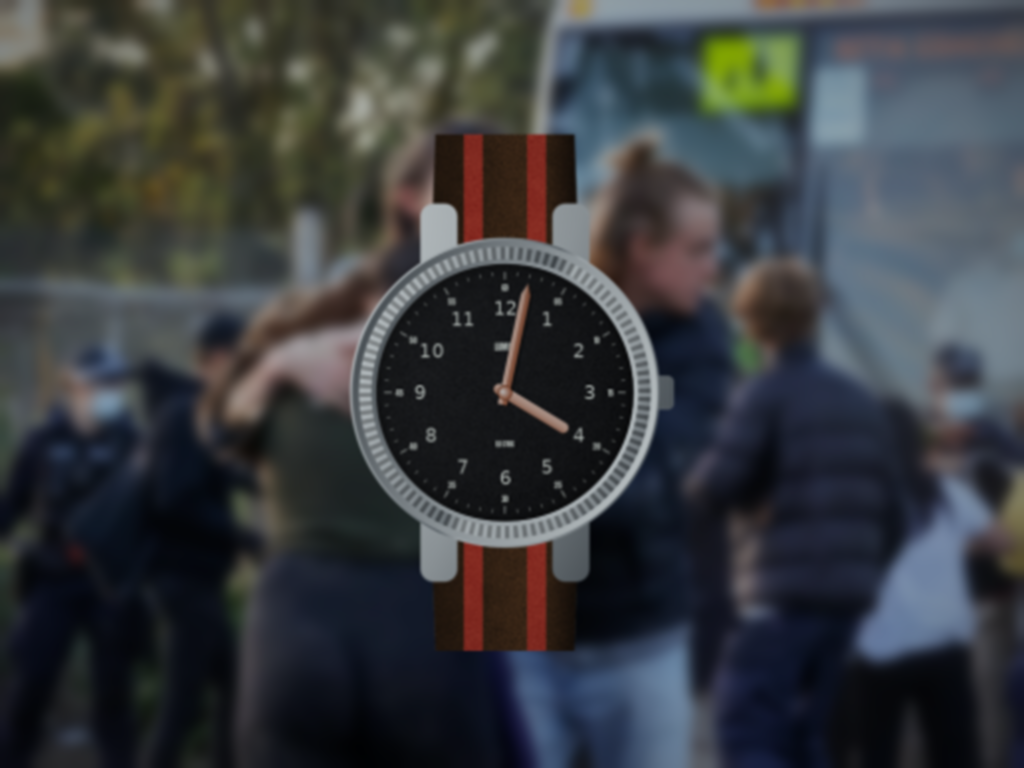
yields h=4 m=2
